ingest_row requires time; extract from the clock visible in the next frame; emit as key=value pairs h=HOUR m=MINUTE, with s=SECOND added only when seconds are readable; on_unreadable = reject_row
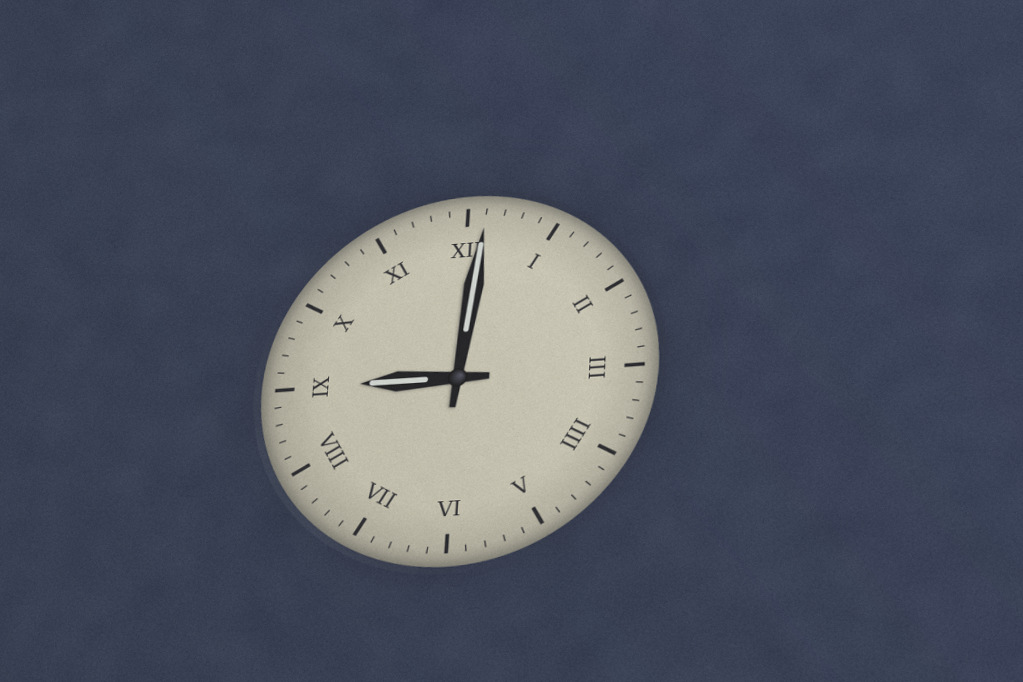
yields h=9 m=1
